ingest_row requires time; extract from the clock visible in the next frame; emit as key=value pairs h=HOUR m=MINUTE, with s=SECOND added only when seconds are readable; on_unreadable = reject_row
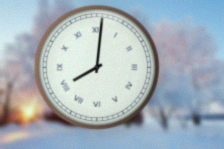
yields h=8 m=1
